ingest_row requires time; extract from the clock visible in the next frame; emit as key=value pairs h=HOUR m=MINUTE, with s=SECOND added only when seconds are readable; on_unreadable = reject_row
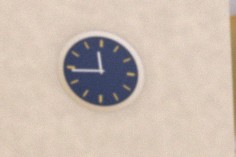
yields h=11 m=44
